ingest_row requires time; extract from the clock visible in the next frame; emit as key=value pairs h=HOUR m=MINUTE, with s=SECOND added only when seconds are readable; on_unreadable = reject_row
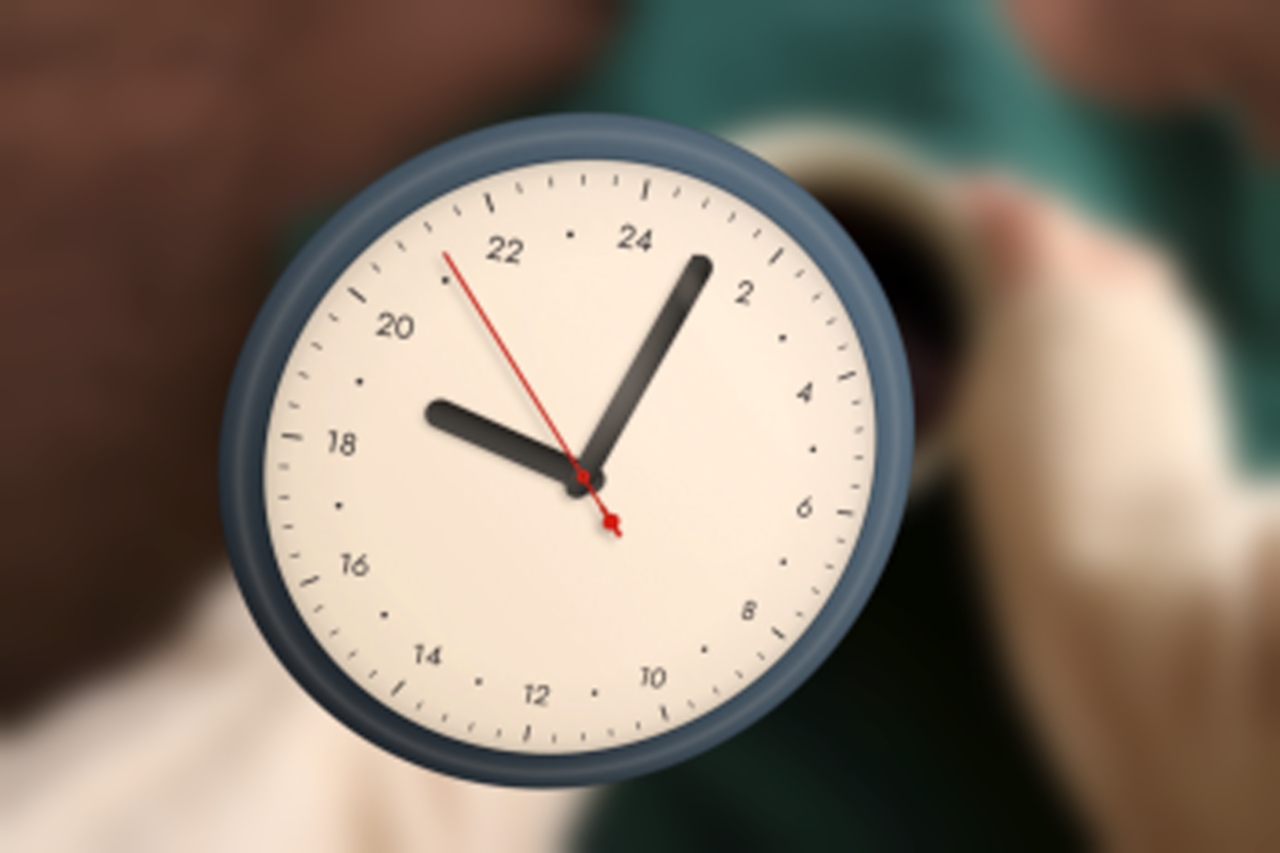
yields h=19 m=2 s=53
